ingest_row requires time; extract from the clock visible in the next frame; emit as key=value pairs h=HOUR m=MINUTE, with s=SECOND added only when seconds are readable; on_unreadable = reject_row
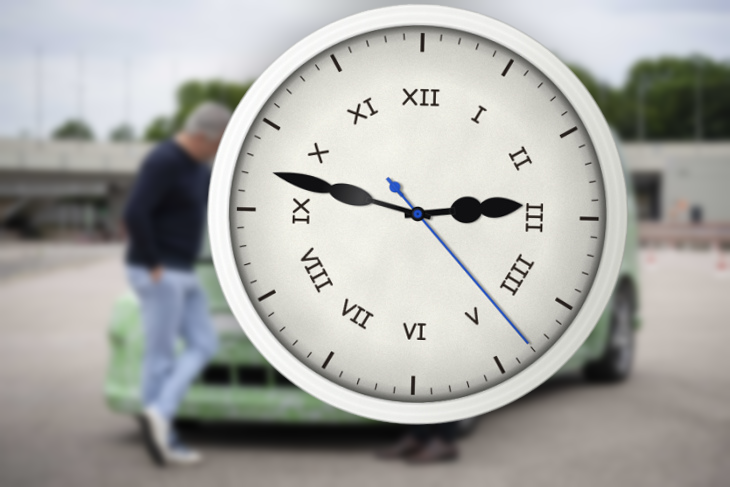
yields h=2 m=47 s=23
